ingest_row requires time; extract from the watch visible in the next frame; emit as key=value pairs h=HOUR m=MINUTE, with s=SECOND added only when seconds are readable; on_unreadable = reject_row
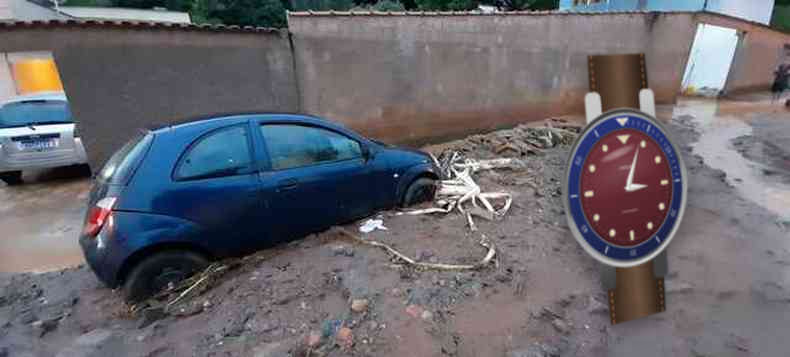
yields h=3 m=4
